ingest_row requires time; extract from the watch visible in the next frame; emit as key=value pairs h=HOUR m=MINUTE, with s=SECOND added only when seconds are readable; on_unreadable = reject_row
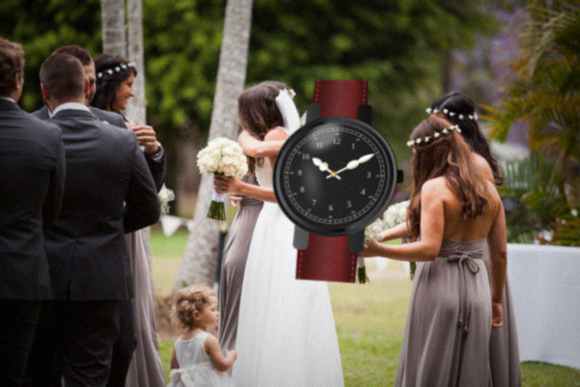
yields h=10 m=10
